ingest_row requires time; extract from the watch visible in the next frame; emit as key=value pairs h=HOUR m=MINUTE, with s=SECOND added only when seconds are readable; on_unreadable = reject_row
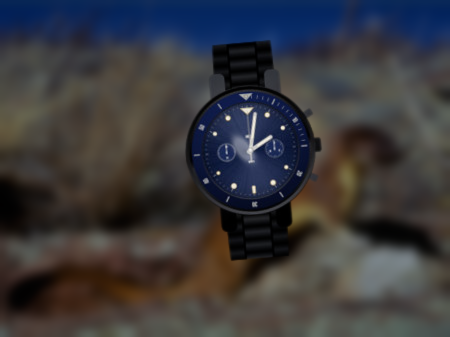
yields h=2 m=2
